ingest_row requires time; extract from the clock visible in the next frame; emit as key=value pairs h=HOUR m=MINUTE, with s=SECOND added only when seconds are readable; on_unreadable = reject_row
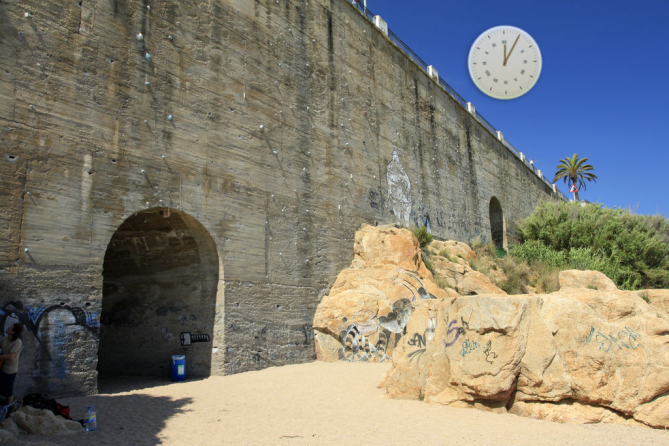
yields h=12 m=5
